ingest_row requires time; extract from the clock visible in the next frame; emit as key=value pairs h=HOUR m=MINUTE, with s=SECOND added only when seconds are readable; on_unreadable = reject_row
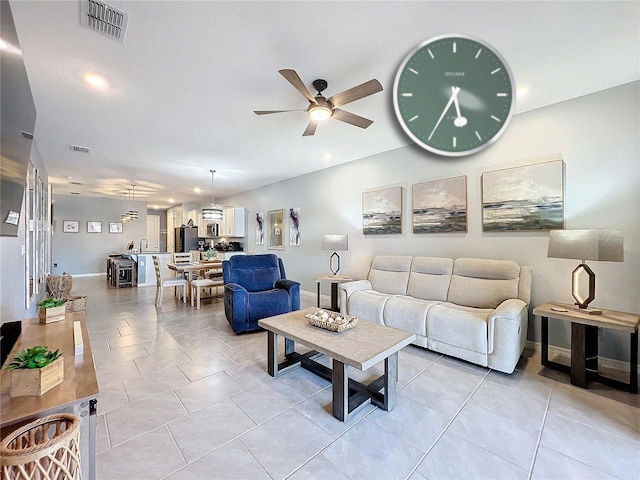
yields h=5 m=35
